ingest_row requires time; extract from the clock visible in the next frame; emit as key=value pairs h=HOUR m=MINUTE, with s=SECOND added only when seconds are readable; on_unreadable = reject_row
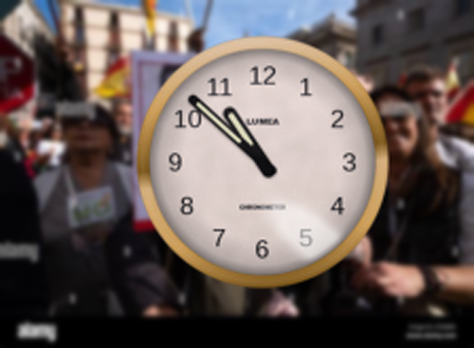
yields h=10 m=52
